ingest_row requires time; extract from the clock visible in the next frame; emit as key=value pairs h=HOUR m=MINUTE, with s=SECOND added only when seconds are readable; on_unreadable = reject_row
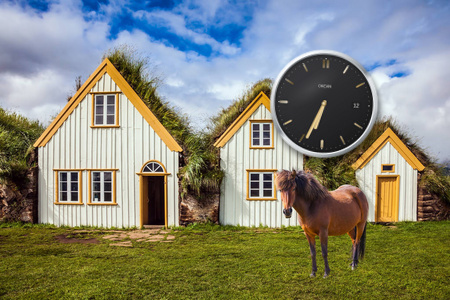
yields h=6 m=34
